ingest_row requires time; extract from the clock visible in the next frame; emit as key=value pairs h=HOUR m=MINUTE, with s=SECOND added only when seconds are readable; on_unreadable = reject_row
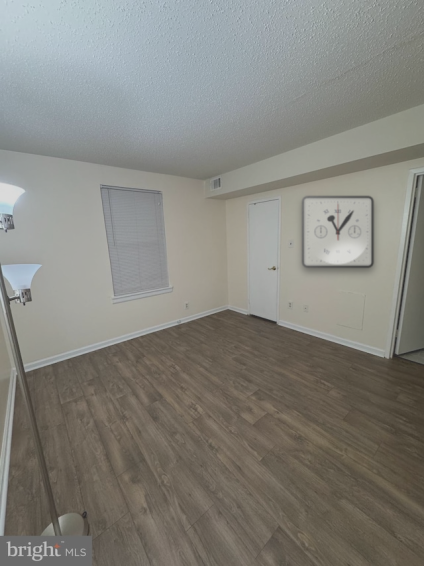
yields h=11 m=6
